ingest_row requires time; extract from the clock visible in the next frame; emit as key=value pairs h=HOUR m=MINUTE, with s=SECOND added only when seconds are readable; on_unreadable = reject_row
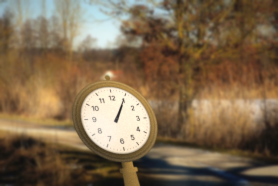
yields h=1 m=5
